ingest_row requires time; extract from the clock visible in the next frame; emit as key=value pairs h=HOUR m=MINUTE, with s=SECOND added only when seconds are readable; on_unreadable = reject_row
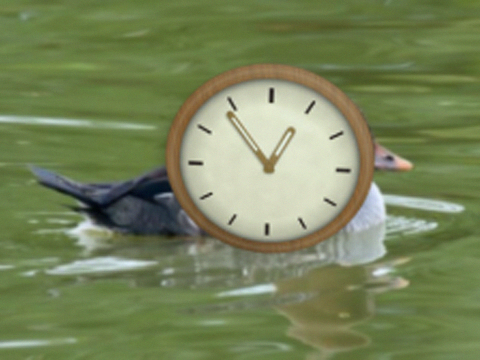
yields h=12 m=54
